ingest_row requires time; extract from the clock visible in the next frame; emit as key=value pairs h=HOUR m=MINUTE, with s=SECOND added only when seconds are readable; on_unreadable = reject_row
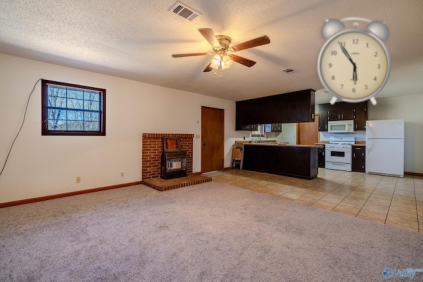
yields h=5 m=54
